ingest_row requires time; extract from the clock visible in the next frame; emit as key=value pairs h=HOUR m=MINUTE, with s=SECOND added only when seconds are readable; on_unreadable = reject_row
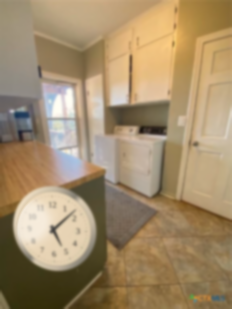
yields h=5 m=8
